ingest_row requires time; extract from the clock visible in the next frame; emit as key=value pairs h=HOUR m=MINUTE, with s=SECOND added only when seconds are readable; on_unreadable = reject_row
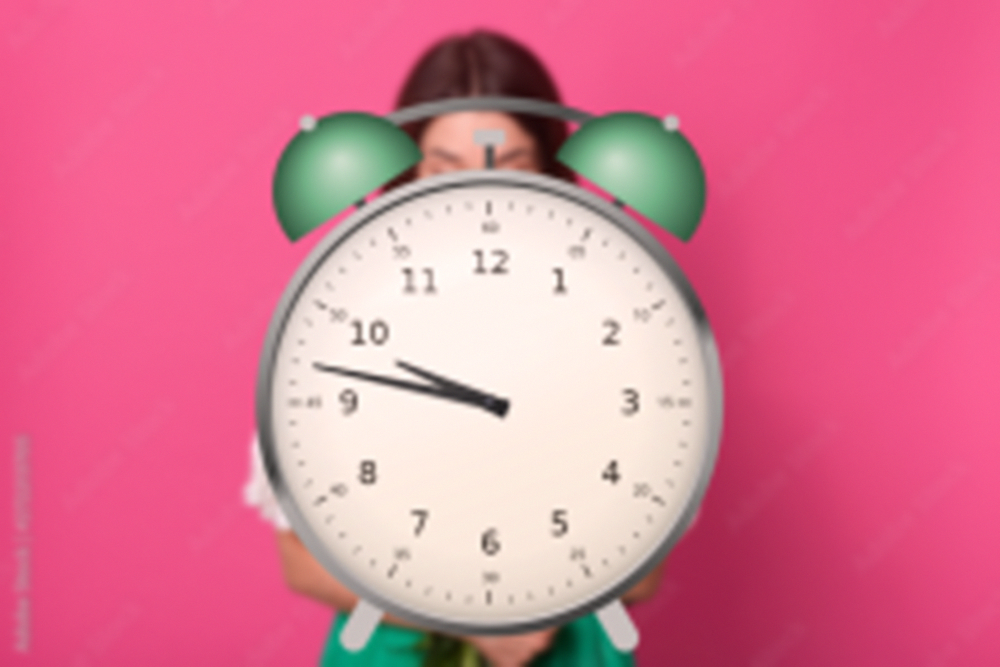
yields h=9 m=47
